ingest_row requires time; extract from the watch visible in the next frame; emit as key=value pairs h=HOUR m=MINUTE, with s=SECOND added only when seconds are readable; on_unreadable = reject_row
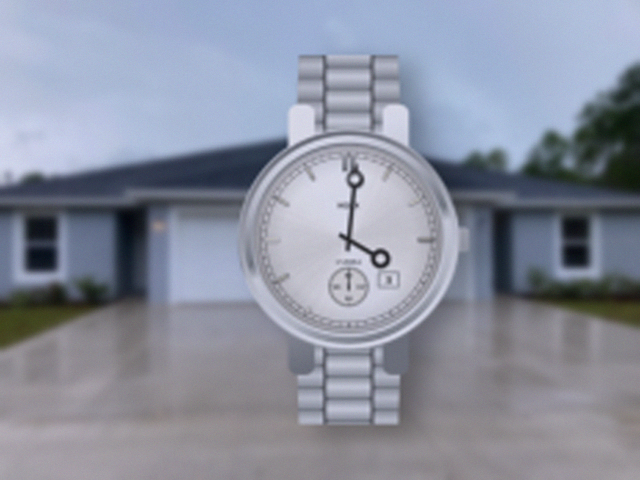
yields h=4 m=1
